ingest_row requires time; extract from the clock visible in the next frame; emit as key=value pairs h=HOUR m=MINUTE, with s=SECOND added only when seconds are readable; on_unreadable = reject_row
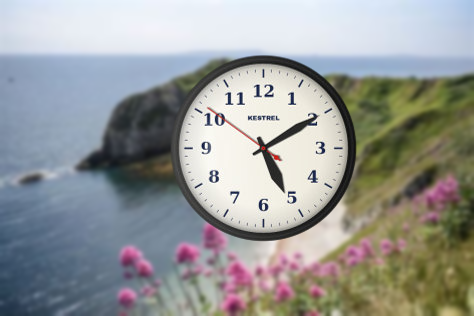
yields h=5 m=9 s=51
